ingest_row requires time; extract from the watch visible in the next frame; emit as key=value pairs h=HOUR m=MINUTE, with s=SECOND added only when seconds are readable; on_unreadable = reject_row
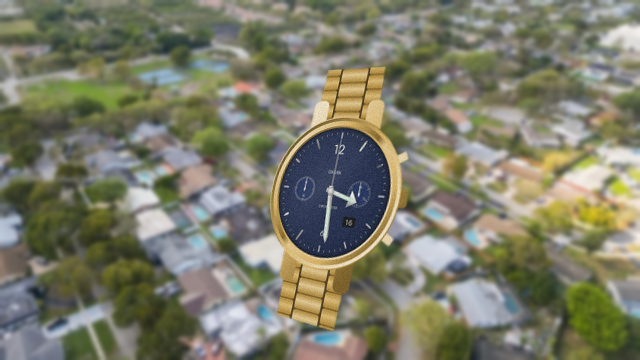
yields h=3 m=29
